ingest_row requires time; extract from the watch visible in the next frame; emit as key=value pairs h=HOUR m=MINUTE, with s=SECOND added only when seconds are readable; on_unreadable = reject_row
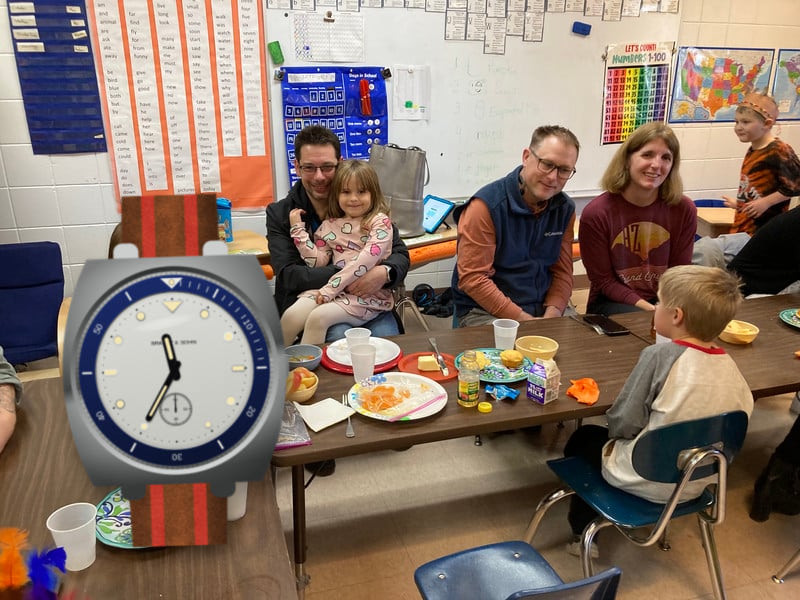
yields h=11 m=35
